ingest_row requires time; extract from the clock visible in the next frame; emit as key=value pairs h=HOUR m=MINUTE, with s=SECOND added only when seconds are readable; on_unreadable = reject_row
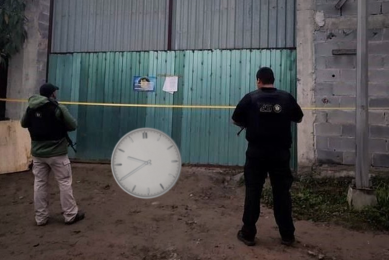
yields h=9 m=40
